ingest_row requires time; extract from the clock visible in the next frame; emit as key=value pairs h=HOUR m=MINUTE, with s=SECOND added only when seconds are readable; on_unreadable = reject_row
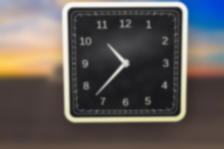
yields h=10 m=37
